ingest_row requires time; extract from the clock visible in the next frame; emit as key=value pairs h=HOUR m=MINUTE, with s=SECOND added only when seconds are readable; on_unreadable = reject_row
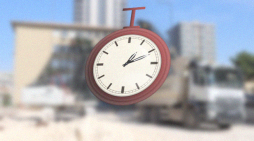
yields h=1 m=11
